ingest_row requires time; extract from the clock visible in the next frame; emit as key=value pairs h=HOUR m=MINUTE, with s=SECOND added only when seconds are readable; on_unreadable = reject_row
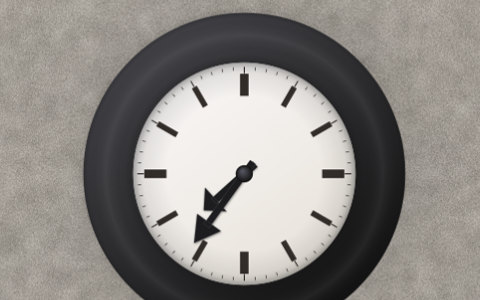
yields h=7 m=36
